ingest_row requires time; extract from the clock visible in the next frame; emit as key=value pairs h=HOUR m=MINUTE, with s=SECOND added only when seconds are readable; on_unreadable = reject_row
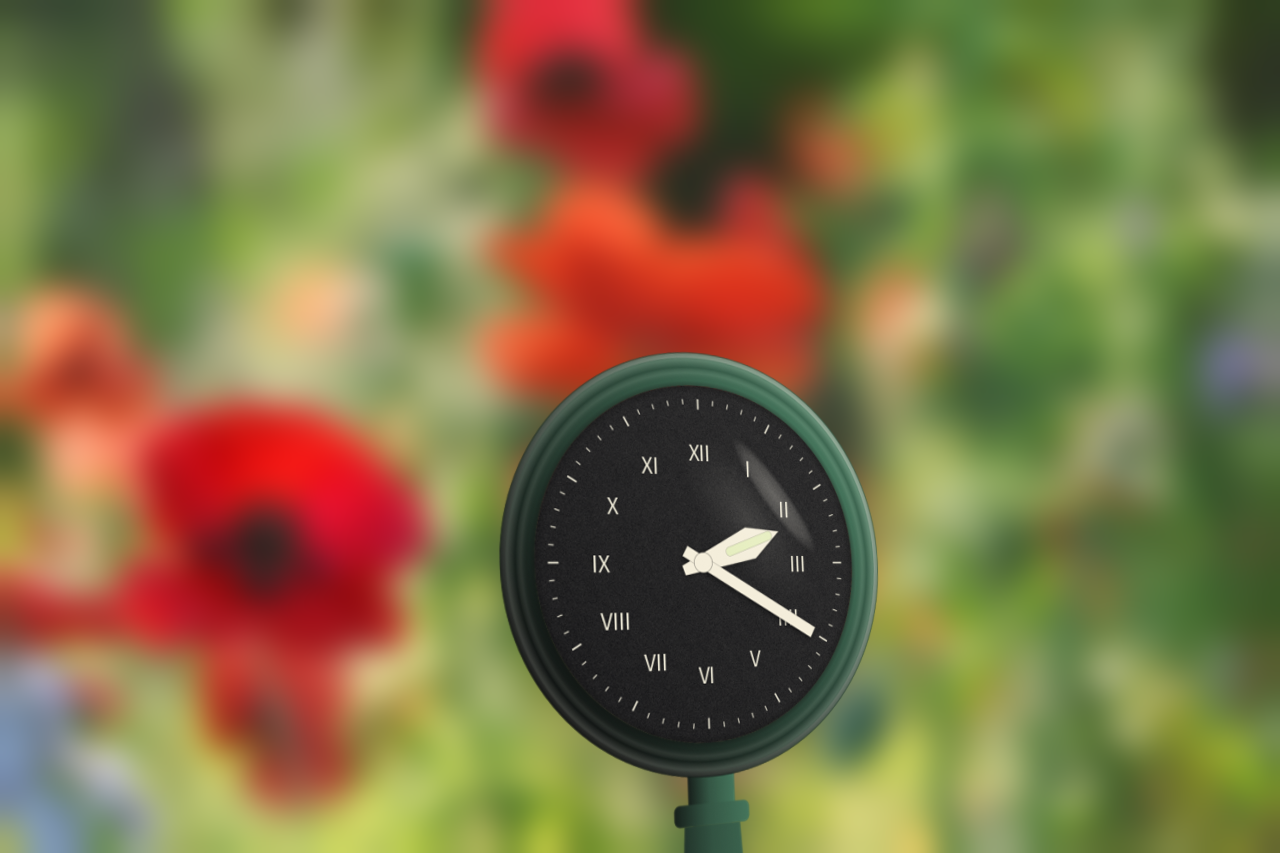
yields h=2 m=20
